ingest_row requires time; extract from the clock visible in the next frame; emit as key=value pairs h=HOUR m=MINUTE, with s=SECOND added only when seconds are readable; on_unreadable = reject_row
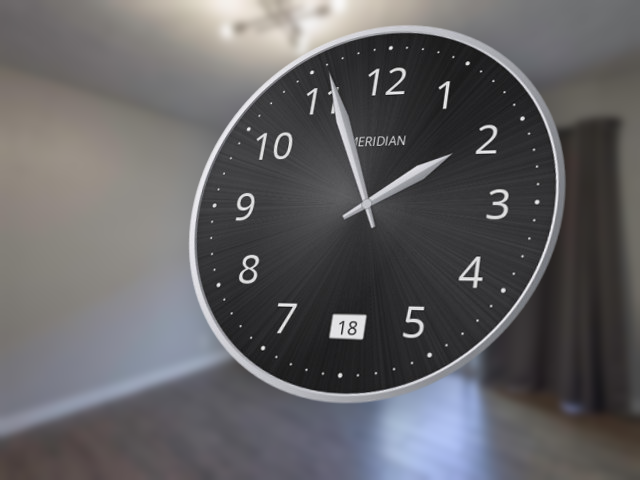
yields h=1 m=56
